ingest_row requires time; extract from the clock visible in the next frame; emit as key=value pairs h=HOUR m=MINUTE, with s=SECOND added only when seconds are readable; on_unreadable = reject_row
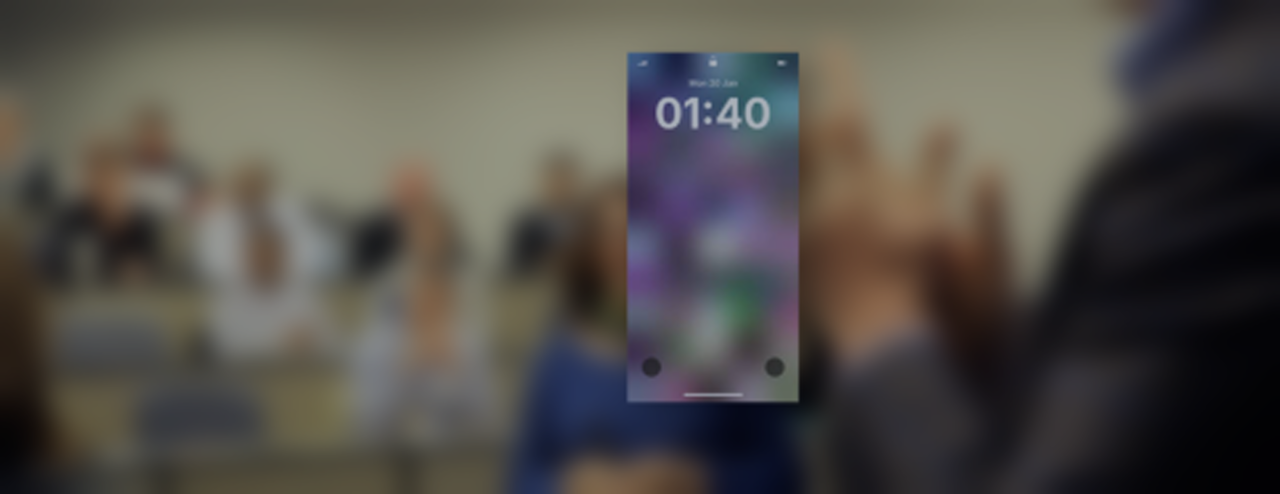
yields h=1 m=40
